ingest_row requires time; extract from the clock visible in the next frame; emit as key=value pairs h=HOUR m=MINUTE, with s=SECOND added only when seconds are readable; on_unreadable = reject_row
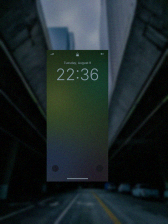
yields h=22 m=36
